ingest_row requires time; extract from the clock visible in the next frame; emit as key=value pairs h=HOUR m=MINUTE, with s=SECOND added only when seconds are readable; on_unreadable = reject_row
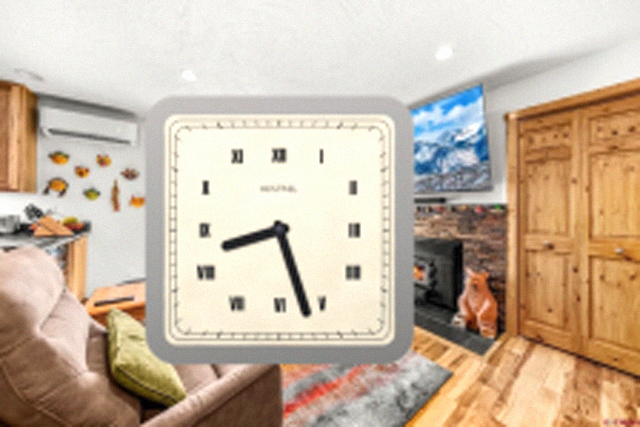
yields h=8 m=27
